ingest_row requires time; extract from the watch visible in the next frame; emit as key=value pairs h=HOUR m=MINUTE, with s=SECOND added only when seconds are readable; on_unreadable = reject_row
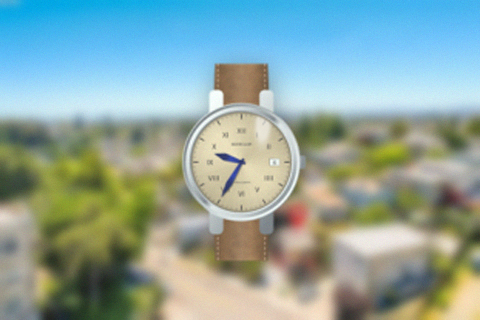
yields h=9 m=35
